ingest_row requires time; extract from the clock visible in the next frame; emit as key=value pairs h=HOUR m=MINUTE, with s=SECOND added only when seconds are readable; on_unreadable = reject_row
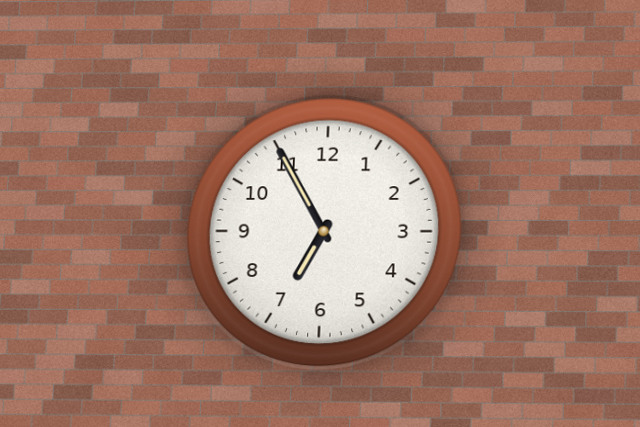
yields h=6 m=55
